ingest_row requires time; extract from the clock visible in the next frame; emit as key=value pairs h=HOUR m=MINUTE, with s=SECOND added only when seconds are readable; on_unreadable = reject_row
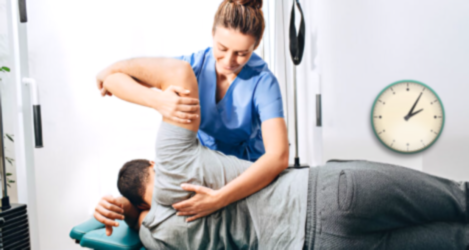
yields h=2 m=5
